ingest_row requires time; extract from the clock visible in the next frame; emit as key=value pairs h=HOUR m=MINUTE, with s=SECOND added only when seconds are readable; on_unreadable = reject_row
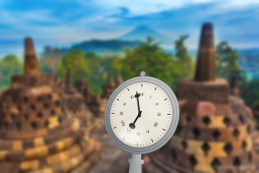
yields h=6 m=58
